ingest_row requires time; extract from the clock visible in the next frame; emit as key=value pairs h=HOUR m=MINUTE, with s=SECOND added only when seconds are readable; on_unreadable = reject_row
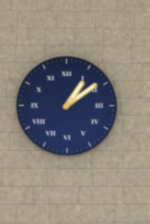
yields h=1 m=9
